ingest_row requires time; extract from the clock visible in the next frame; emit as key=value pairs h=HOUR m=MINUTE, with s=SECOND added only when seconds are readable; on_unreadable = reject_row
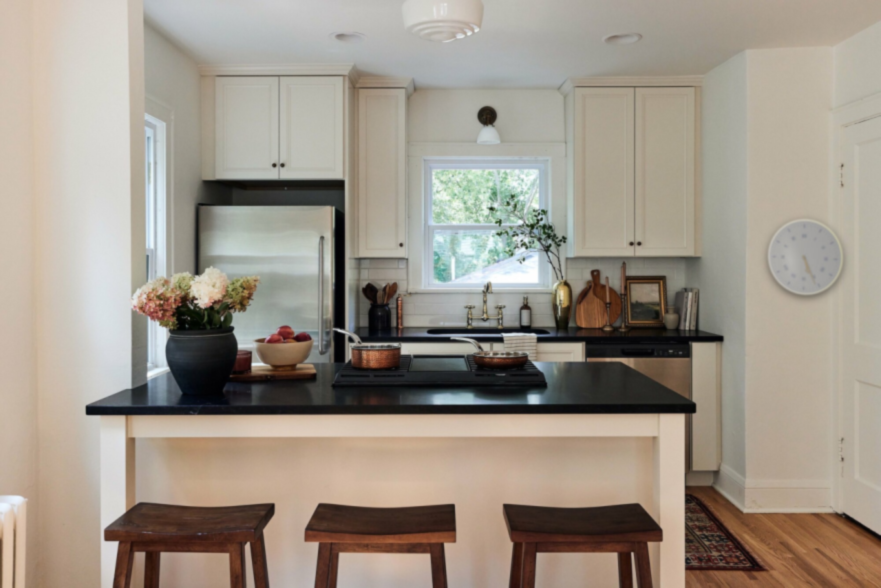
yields h=5 m=26
